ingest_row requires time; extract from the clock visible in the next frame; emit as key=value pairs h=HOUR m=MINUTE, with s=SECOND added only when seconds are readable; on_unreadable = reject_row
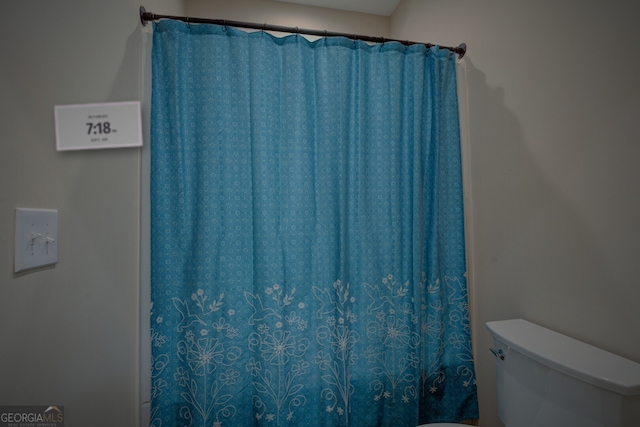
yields h=7 m=18
